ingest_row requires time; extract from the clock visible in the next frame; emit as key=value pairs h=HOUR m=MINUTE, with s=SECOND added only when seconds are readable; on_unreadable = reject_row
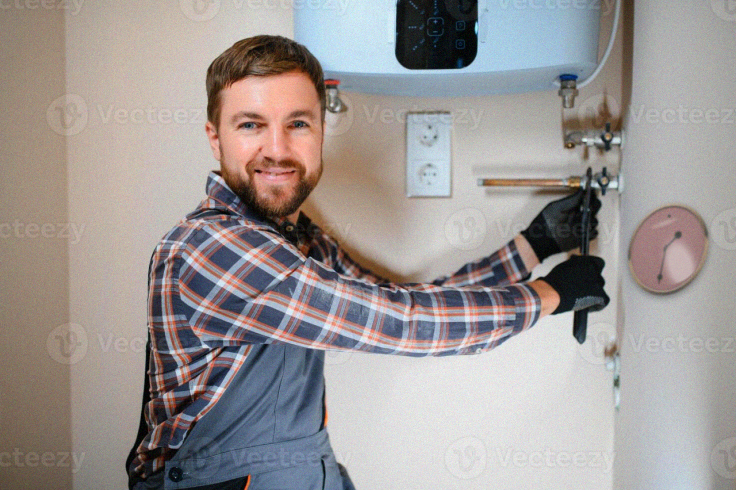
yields h=1 m=31
